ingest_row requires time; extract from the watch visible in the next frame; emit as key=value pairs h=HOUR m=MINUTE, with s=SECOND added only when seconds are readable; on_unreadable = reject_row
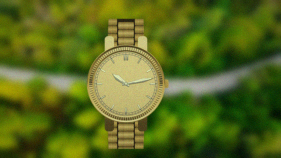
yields h=10 m=13
